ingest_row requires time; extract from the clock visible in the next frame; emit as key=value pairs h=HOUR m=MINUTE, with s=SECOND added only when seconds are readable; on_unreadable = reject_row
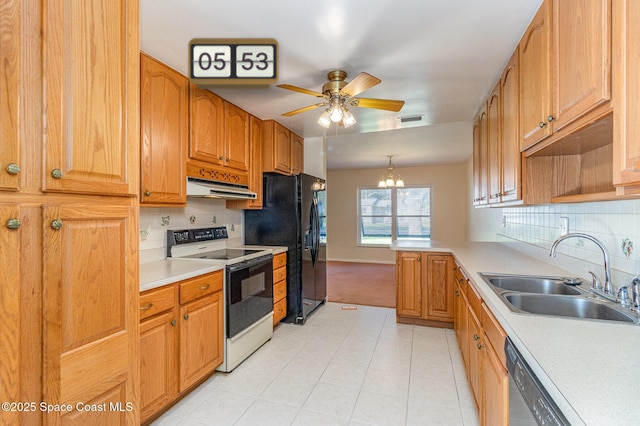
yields h=5 m=53
